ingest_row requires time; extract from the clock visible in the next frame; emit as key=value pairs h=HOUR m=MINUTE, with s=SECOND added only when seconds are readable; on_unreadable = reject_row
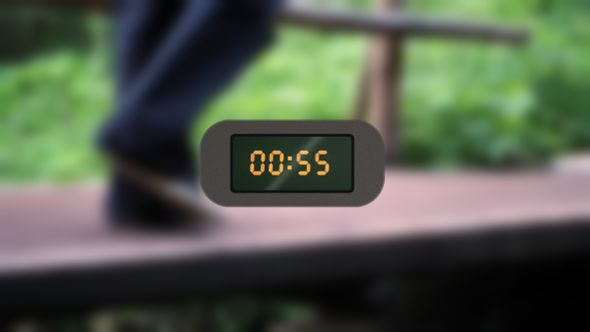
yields h=0 m=55
